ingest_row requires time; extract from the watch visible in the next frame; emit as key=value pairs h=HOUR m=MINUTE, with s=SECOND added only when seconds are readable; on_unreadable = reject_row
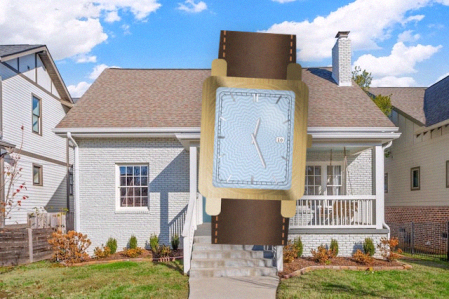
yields h=12 m=26
